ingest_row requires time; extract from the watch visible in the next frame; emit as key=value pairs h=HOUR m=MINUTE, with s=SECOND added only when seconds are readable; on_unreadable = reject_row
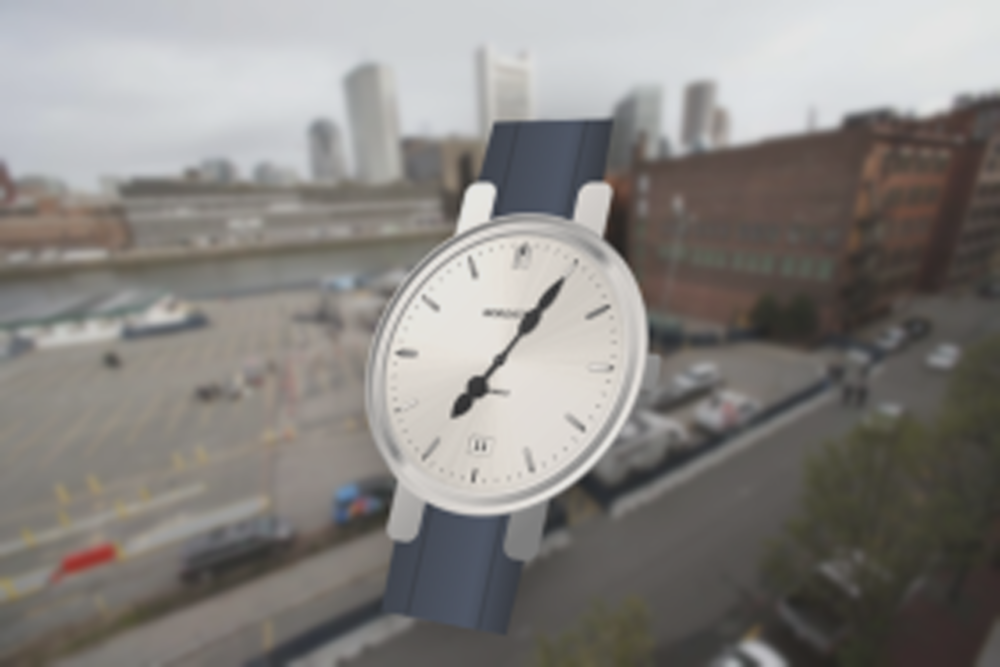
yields h=7 m=5
